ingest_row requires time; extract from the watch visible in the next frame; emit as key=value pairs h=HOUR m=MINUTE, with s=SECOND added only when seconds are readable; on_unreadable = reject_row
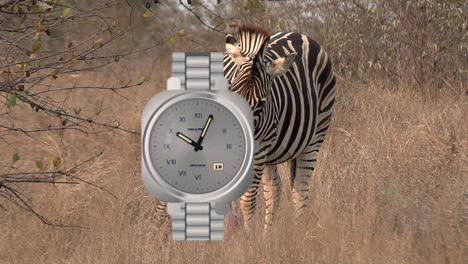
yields h=10 m=4
